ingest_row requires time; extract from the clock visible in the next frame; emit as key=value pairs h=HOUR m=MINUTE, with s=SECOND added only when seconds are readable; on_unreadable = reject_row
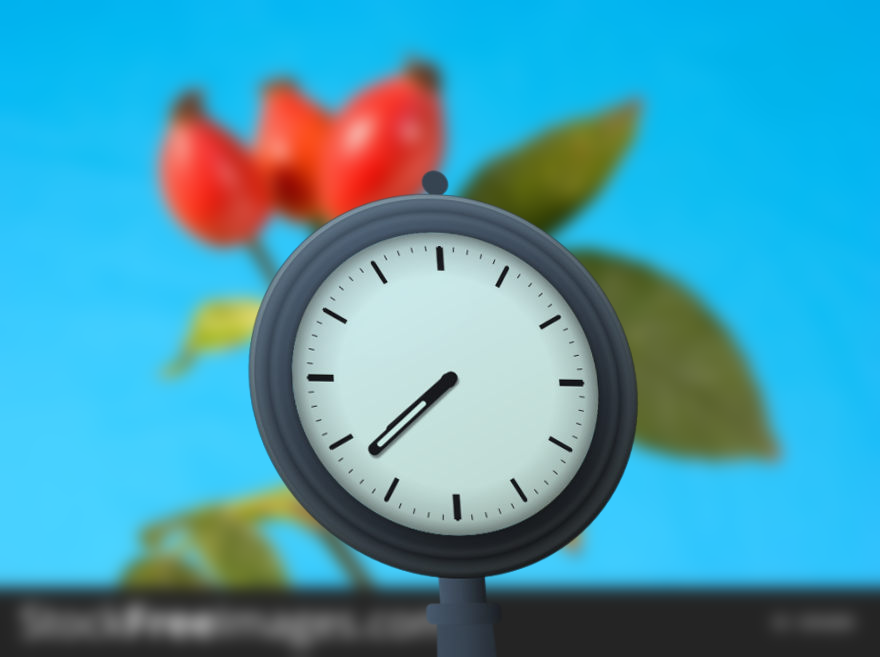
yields h=7 m=38
